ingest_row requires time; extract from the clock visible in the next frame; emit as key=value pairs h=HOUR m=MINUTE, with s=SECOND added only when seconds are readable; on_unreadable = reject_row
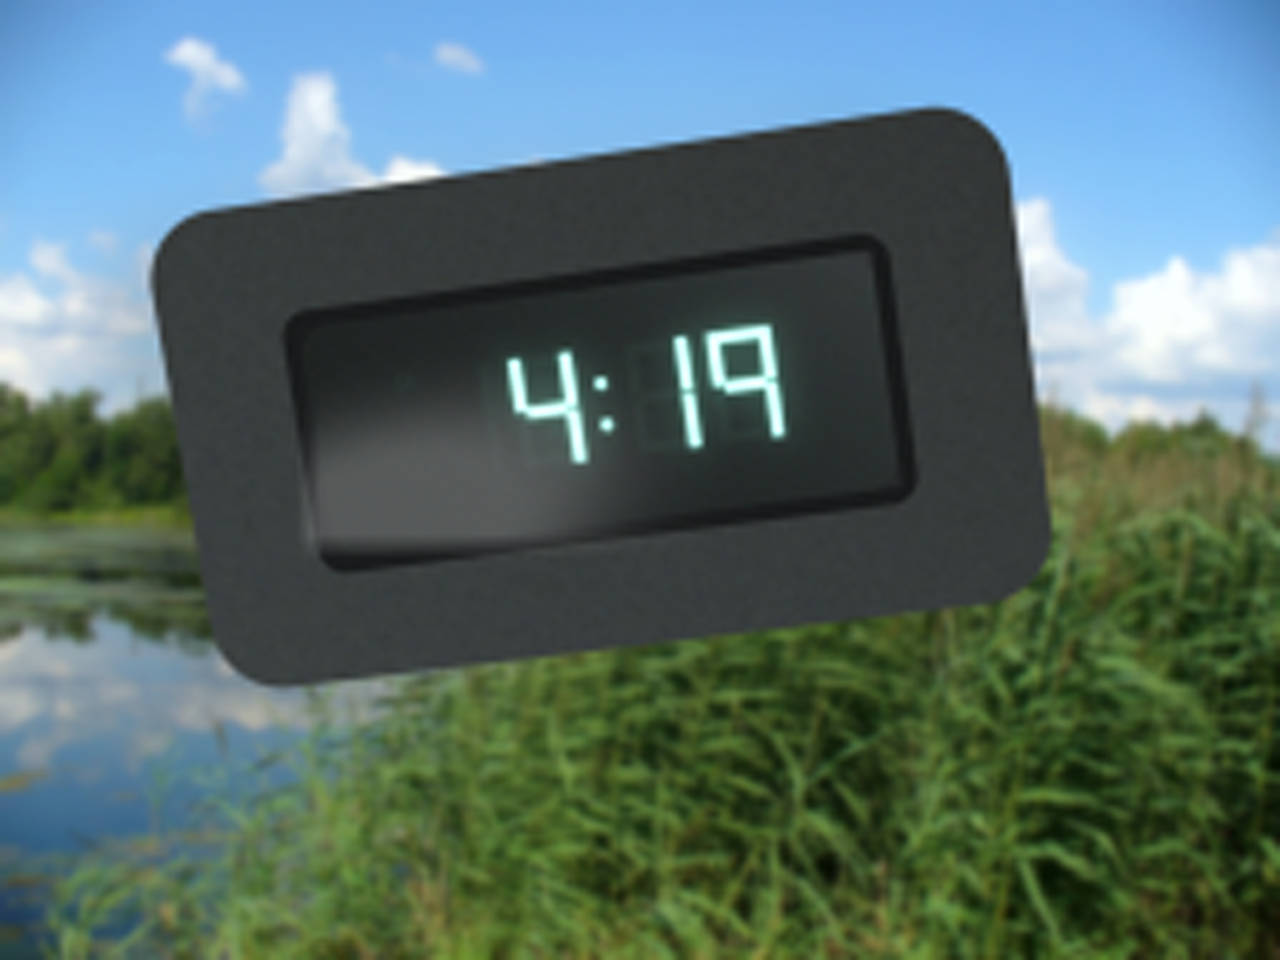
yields h=4 m=19
